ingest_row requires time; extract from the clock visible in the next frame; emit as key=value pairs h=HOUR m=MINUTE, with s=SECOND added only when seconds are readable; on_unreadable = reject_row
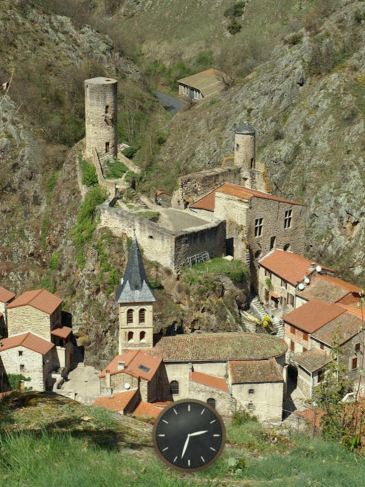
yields h=2 m=33
